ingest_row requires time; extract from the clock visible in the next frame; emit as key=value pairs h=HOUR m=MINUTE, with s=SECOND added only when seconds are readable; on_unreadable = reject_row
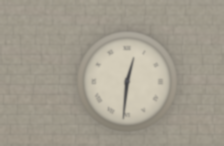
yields h=12 m=31
